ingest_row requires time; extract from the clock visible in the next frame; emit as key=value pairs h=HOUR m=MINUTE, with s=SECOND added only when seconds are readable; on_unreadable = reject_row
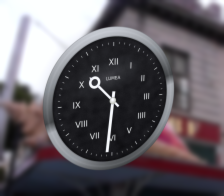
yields h=10 m=31
